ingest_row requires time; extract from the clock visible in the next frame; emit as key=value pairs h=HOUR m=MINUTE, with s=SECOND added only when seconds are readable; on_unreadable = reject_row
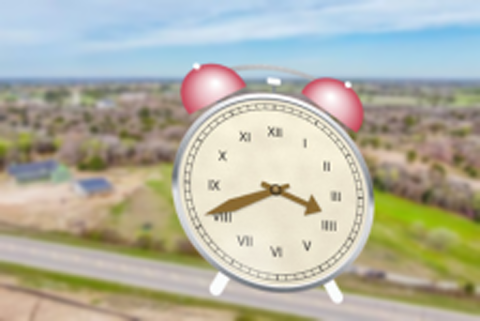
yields h=3 m=41
